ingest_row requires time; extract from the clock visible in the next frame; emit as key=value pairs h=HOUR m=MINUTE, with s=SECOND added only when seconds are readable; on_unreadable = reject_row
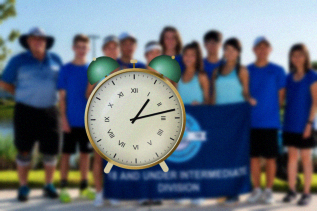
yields h=1 m=13
